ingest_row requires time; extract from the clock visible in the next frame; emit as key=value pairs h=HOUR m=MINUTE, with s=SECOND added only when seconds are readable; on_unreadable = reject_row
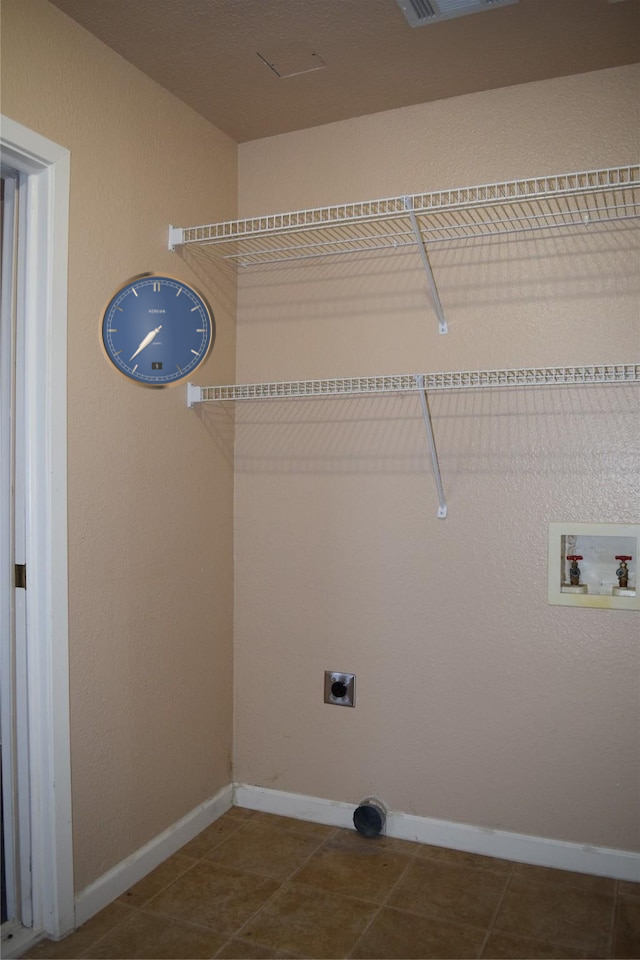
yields h=7 m=37
